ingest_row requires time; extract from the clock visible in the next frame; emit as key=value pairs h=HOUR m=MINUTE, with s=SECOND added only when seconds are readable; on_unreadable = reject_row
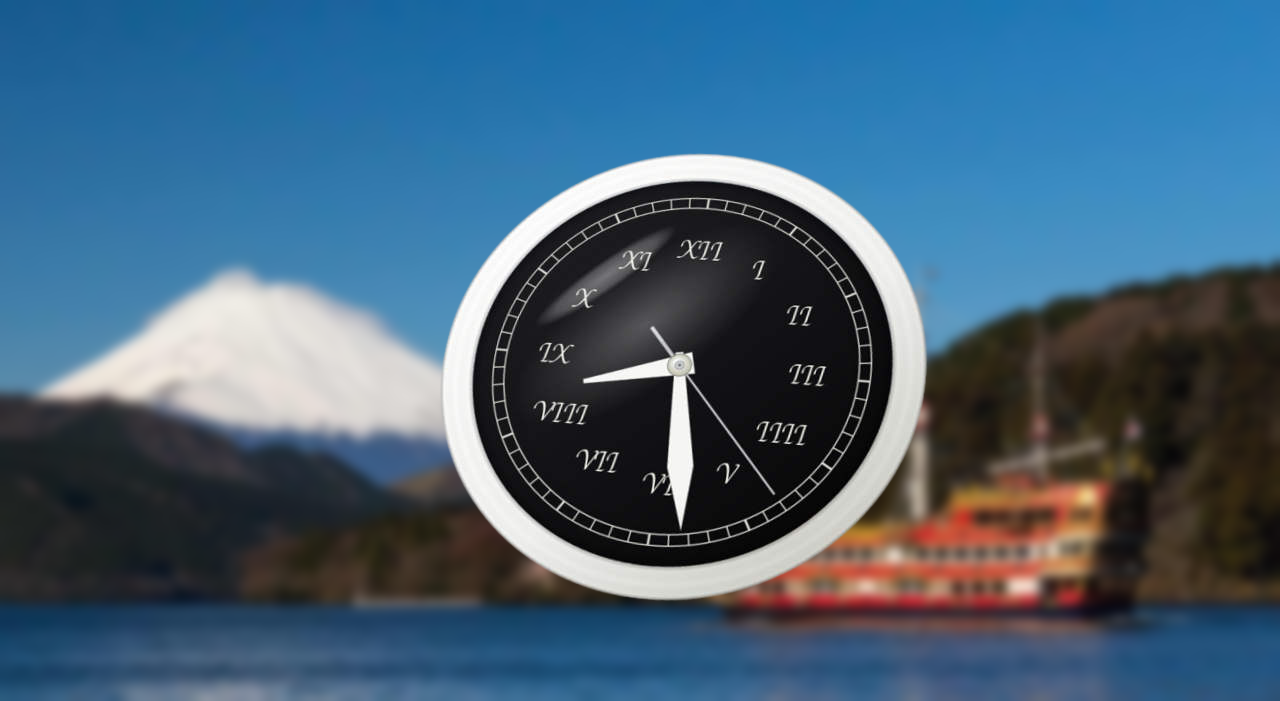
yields h=8 m=28 s=23
